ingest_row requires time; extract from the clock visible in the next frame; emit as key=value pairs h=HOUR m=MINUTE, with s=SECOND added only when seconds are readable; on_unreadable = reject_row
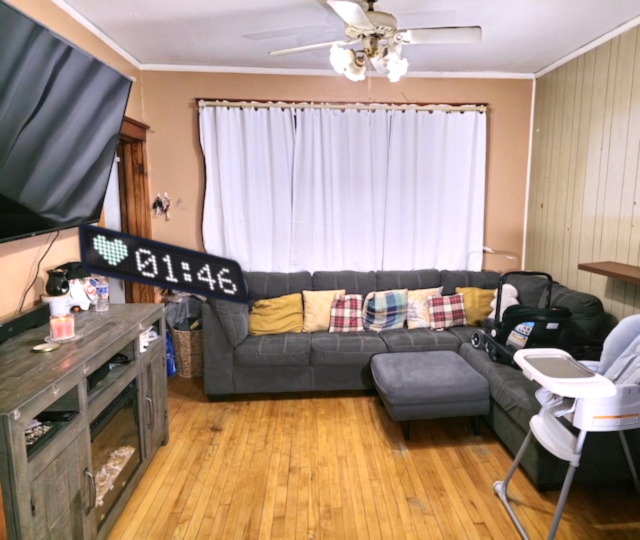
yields h=1 m=46
